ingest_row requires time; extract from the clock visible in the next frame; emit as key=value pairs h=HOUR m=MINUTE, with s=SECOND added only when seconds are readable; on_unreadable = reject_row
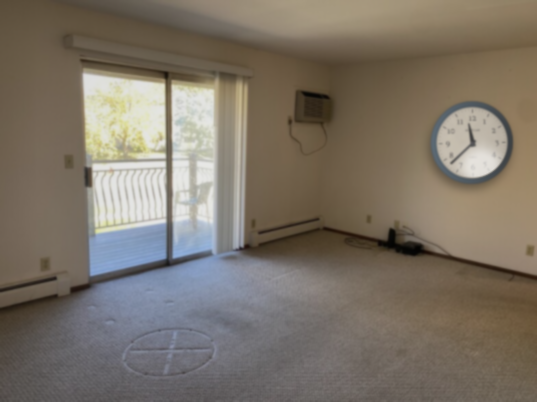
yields h=11 m=38
